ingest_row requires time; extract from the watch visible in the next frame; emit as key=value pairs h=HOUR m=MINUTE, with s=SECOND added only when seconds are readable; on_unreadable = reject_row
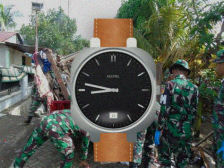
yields h=8 m=47
